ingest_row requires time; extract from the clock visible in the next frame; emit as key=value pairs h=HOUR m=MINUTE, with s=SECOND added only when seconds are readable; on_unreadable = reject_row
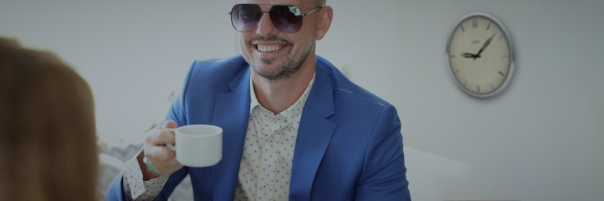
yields h=9 m=8
